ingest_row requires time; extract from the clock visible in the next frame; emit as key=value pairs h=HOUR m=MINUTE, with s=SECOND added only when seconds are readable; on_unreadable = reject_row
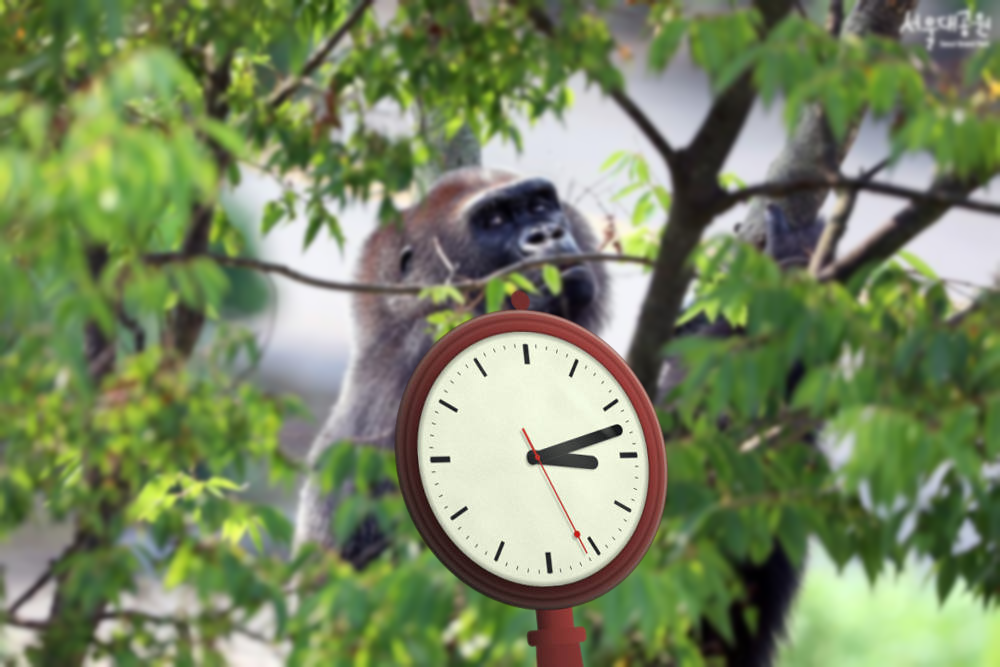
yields h=3 m=12 s=26
